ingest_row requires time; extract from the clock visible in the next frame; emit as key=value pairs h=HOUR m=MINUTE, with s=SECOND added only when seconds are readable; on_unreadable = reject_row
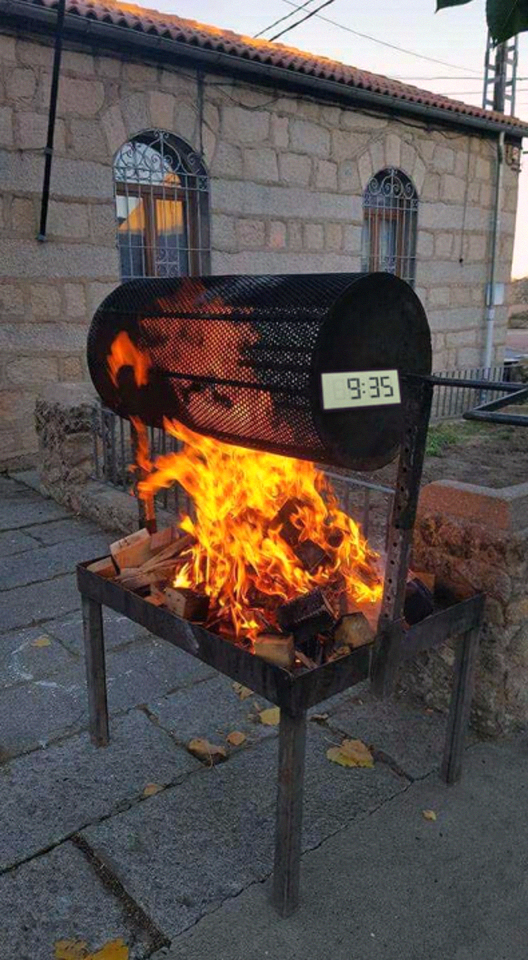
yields h=9 m=35
